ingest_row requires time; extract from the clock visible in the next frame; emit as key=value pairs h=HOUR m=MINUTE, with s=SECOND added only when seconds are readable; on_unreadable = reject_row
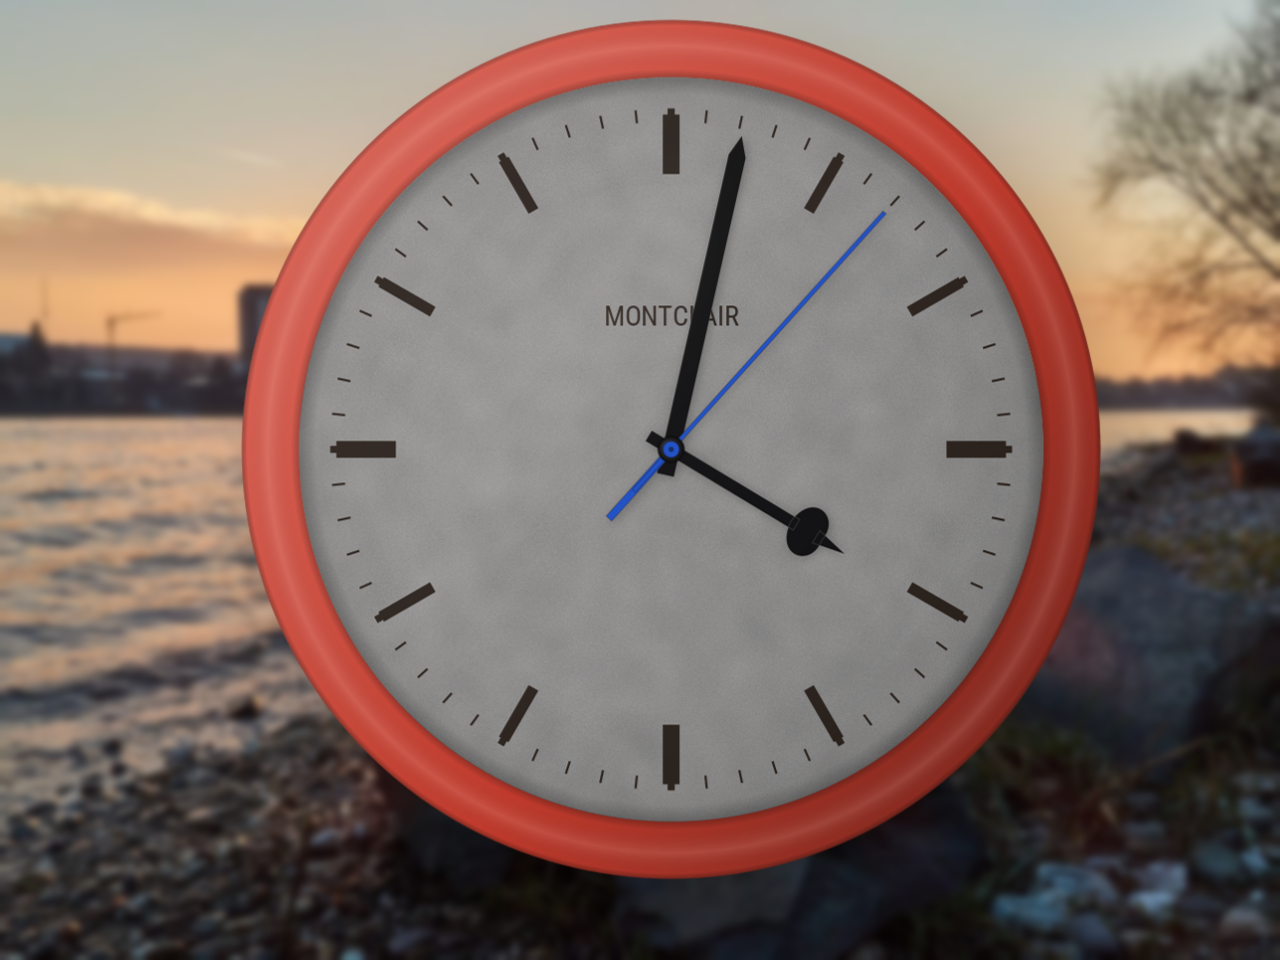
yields h=4 m=2 s=7
